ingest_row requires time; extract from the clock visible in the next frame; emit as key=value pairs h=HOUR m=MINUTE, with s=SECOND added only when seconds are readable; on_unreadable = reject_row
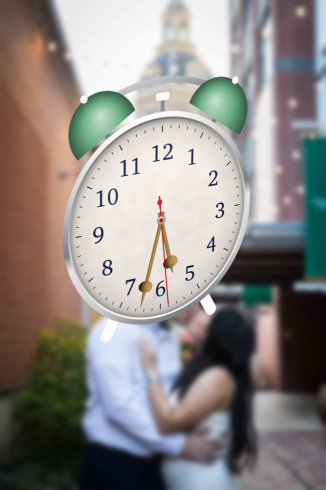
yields h=5 m=32 s=29
